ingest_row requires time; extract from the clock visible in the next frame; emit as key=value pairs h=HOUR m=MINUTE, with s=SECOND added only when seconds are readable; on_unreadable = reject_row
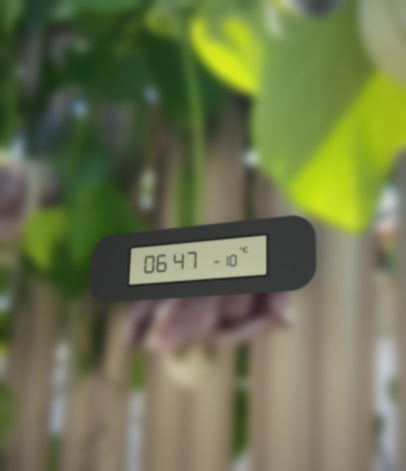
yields h=6 m=47
